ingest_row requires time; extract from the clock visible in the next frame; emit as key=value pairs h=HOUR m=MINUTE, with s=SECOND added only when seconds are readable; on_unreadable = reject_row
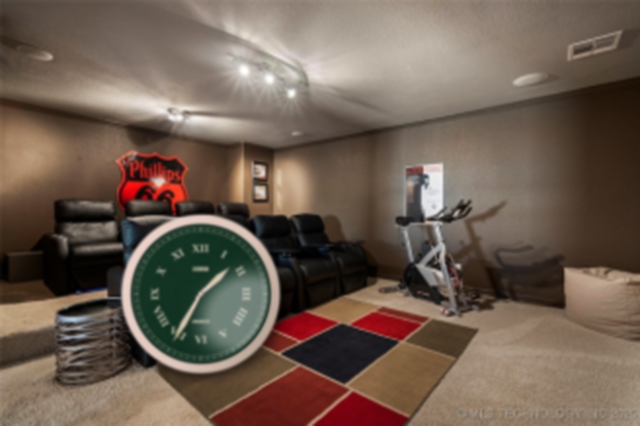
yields h=1 m=35
